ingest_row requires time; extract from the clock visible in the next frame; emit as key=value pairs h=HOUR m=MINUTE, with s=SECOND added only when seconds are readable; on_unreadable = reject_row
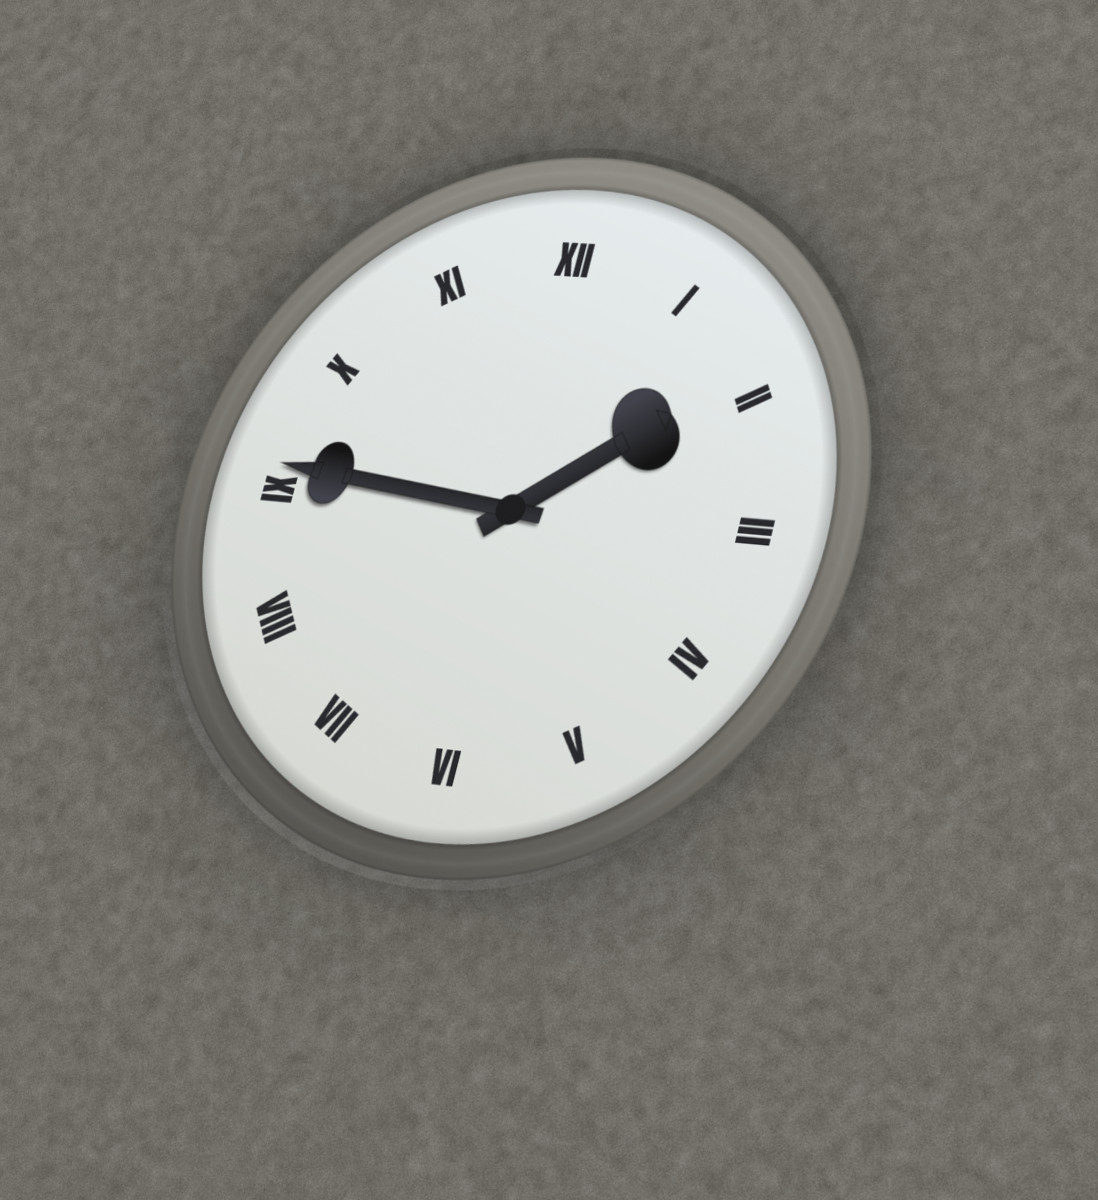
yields h=1 m=46
